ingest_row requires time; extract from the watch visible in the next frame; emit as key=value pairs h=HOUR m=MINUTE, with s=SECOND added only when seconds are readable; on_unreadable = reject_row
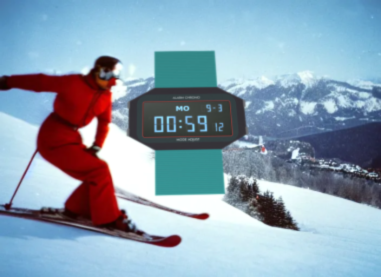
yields h=0 m=59
